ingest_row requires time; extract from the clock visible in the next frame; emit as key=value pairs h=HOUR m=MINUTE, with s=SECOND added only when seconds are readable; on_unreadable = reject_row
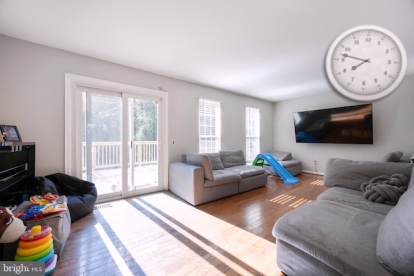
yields h=7 m=47
